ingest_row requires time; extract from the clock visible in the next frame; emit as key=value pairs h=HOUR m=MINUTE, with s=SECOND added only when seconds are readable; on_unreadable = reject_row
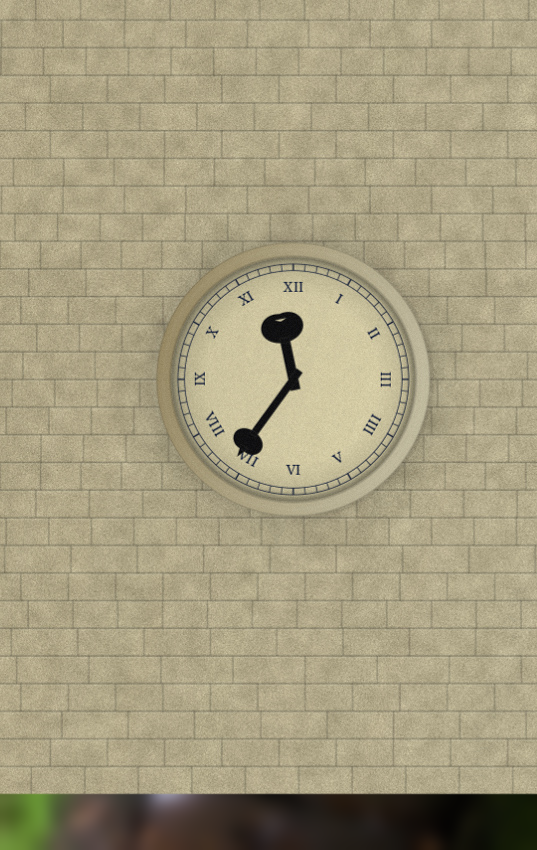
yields h=11 m=36
